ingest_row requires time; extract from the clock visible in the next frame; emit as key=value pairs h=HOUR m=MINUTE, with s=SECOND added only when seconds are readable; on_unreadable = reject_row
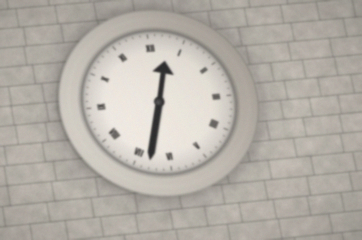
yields h=12 m=33
